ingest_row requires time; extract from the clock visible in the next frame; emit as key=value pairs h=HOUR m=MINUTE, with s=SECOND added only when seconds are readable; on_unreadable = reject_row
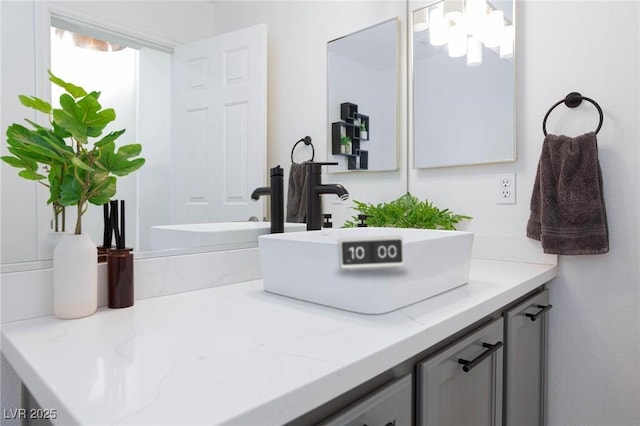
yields h=10 m=0
